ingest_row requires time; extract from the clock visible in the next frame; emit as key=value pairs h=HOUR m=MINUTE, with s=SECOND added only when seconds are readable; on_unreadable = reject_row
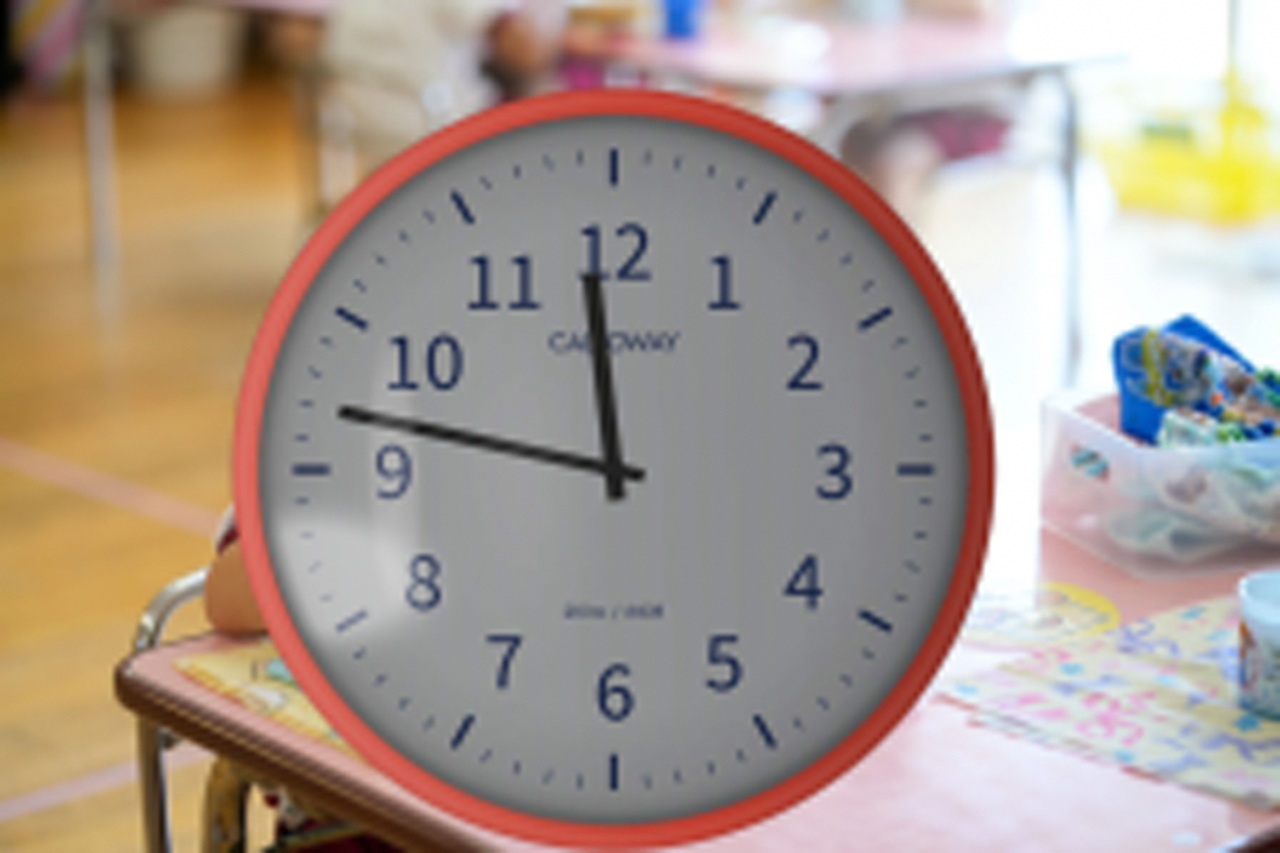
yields h=11 m=47
